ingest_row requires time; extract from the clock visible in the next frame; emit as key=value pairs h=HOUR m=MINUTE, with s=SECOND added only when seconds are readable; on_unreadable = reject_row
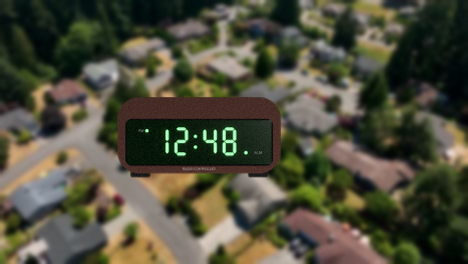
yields h=12 m=48
